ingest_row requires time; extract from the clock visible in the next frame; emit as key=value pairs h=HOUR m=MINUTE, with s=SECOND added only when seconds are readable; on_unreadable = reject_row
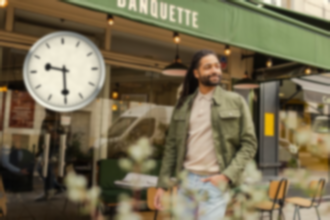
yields h=9 m=30
